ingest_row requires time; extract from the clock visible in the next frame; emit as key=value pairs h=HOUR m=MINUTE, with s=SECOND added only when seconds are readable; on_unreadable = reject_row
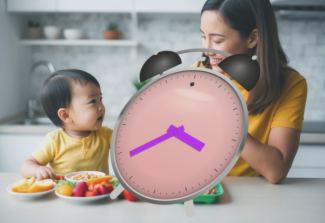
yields h=3 m=39
